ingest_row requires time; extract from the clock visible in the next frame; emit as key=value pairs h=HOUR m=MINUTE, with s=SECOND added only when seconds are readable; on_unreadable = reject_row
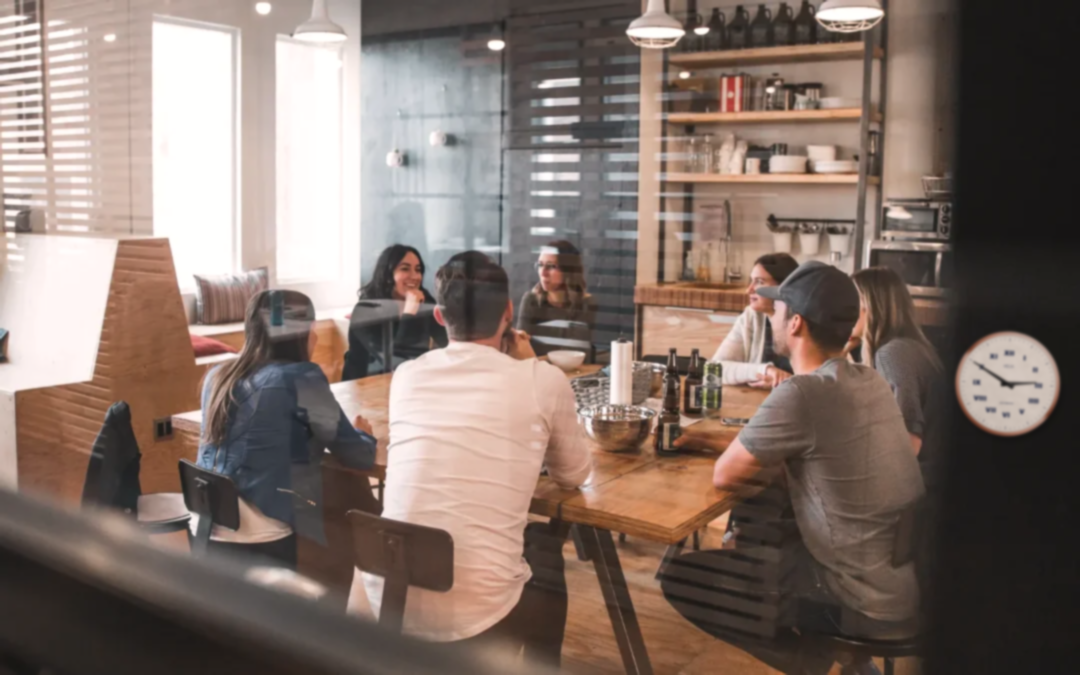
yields h=2 m=50
